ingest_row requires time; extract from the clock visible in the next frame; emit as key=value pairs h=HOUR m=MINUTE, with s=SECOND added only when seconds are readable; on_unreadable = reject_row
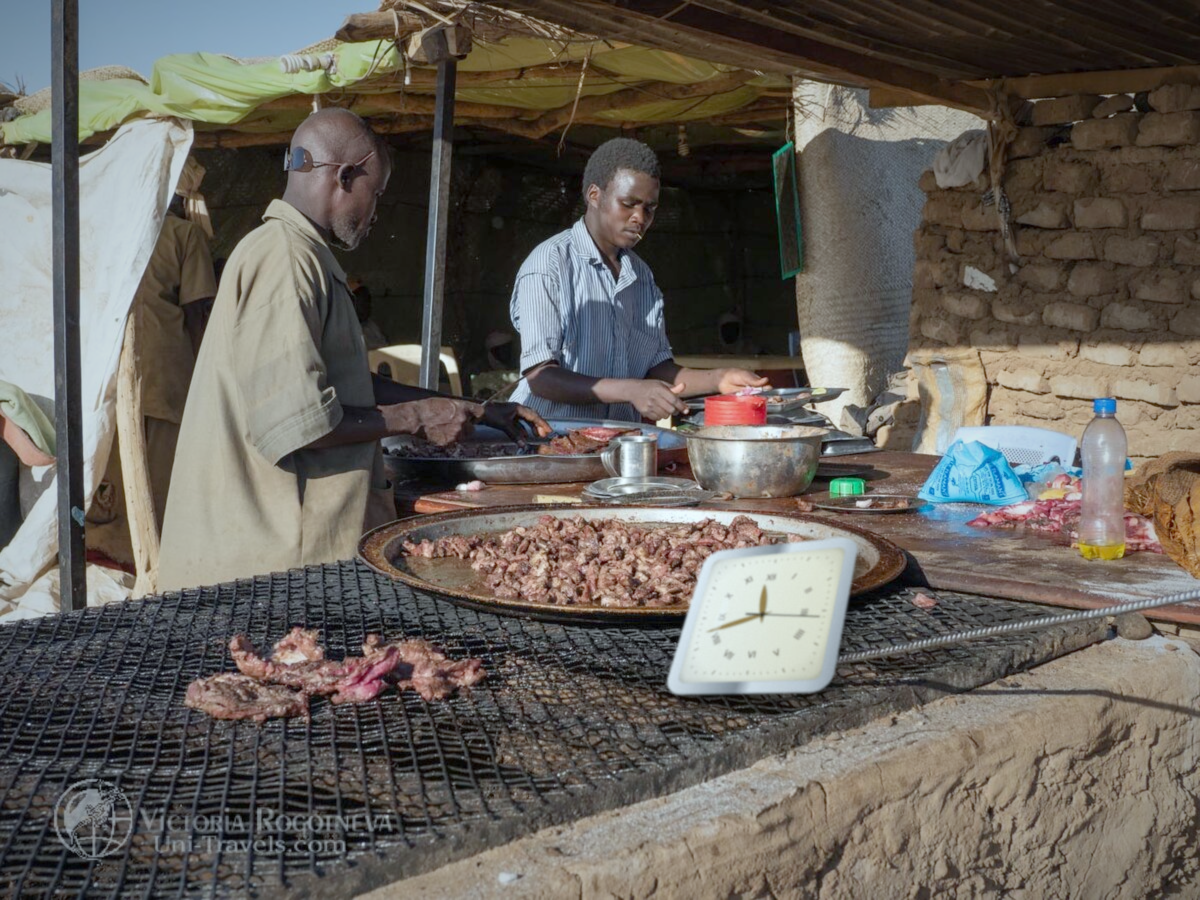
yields h=11 m=42 s=16
